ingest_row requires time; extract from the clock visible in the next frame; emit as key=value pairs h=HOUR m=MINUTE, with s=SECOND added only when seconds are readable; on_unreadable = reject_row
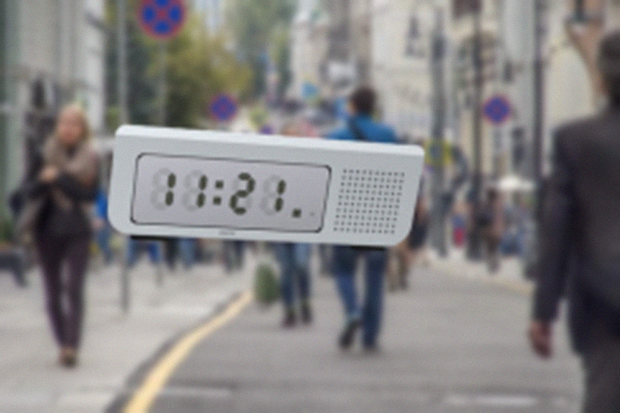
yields h=11 m=21
